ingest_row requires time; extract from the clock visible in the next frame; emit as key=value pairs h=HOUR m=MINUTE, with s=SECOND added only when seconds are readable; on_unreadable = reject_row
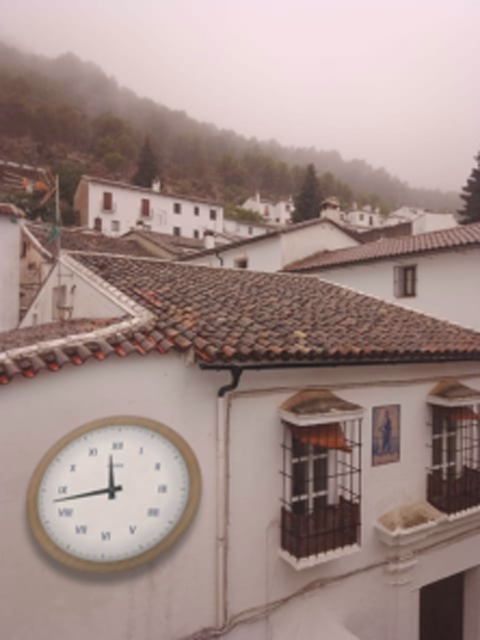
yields h=11 m=43
